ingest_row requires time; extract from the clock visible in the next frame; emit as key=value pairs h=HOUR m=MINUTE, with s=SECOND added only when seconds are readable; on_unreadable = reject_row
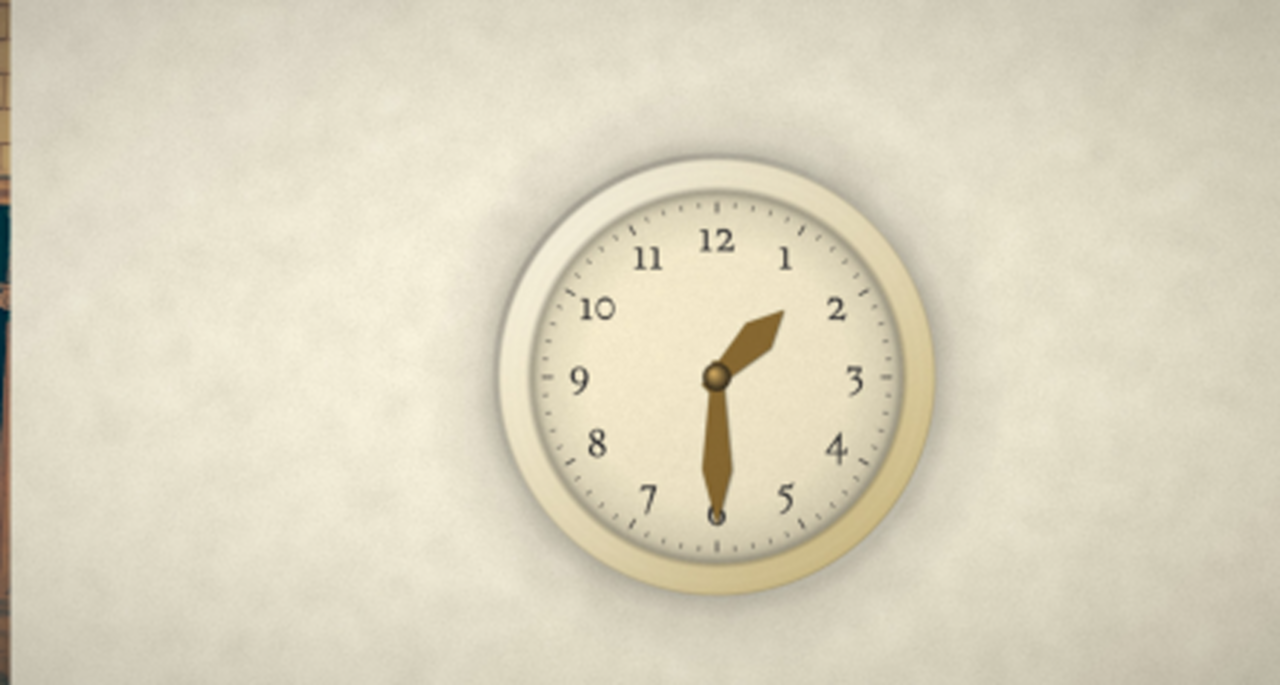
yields h=1 m=30
